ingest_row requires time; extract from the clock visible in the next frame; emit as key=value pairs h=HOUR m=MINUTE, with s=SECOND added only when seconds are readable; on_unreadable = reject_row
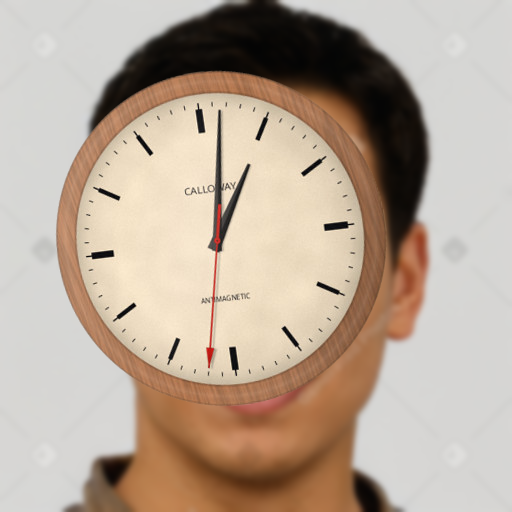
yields h=1 m=1 s=32
